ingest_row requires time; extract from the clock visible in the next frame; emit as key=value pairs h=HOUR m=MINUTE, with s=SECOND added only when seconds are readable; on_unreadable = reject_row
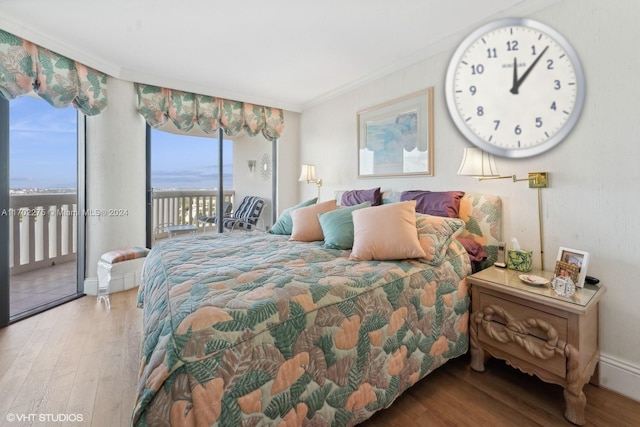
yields h=12 m=7
